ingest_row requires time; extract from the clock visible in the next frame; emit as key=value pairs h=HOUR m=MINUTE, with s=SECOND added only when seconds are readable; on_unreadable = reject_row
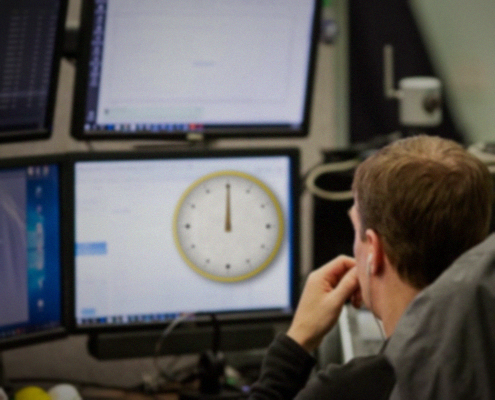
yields h=12 m=0
